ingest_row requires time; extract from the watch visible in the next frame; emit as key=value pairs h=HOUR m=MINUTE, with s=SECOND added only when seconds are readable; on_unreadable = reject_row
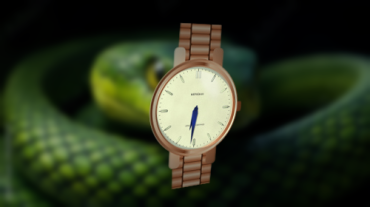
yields h=6 m=31
